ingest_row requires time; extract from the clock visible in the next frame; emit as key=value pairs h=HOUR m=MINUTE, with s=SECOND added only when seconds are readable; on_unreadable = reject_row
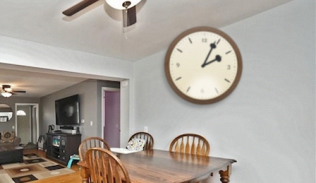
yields h=2 m=4
